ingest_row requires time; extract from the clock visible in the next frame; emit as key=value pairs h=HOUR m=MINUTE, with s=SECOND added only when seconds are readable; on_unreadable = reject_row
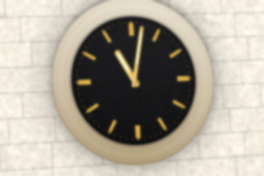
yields h=11 m=2
